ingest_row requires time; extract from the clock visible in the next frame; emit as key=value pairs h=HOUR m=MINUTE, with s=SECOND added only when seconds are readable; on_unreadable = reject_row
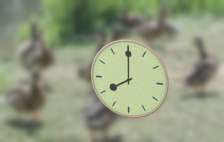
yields h=8 m=0
